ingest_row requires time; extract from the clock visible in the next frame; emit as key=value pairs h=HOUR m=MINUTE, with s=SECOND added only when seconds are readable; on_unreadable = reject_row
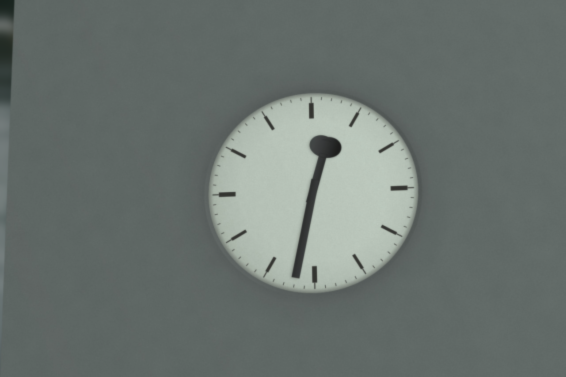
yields h=12 m=32
